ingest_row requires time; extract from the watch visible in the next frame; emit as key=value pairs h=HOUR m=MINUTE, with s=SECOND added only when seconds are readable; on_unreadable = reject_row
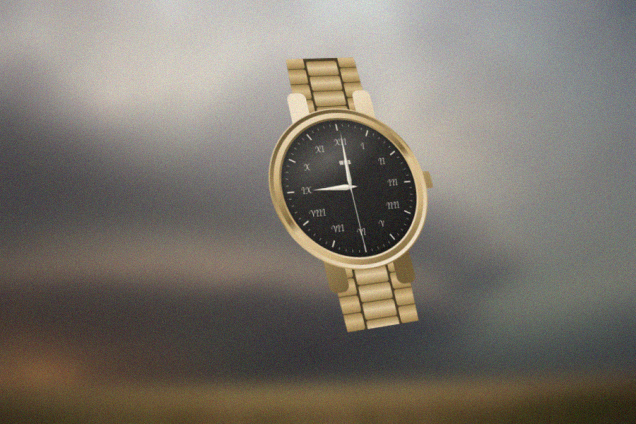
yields h=9 m=0 s=30
